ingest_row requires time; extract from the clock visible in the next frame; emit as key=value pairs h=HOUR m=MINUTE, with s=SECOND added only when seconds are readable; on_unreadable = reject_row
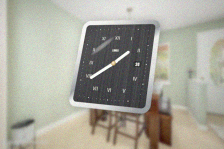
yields h=1 m=39
